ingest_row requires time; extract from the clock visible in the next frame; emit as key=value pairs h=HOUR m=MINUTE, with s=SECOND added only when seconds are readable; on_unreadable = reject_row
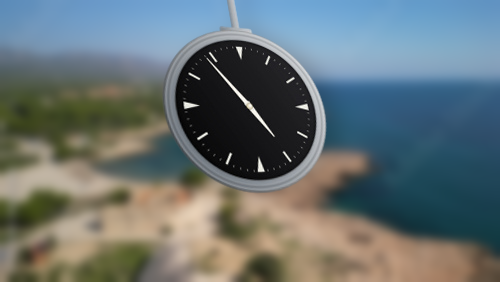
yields h=4 m=54
